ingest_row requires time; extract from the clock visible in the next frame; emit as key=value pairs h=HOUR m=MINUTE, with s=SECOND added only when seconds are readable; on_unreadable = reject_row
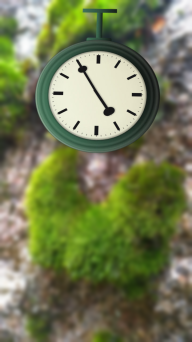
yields h=4 m=55
